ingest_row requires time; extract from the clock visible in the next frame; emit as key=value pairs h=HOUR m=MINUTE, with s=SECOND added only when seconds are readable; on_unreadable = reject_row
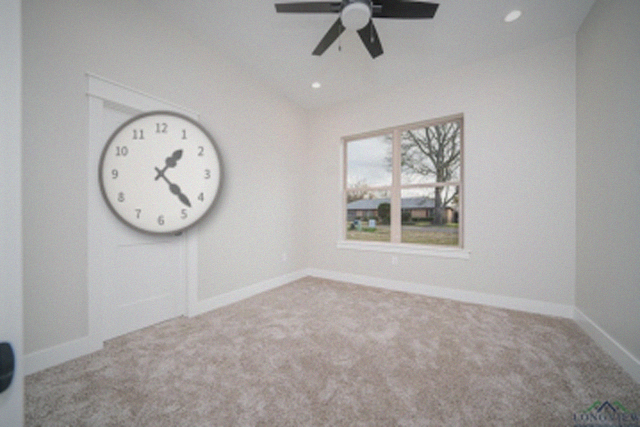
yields h=1 m=23
